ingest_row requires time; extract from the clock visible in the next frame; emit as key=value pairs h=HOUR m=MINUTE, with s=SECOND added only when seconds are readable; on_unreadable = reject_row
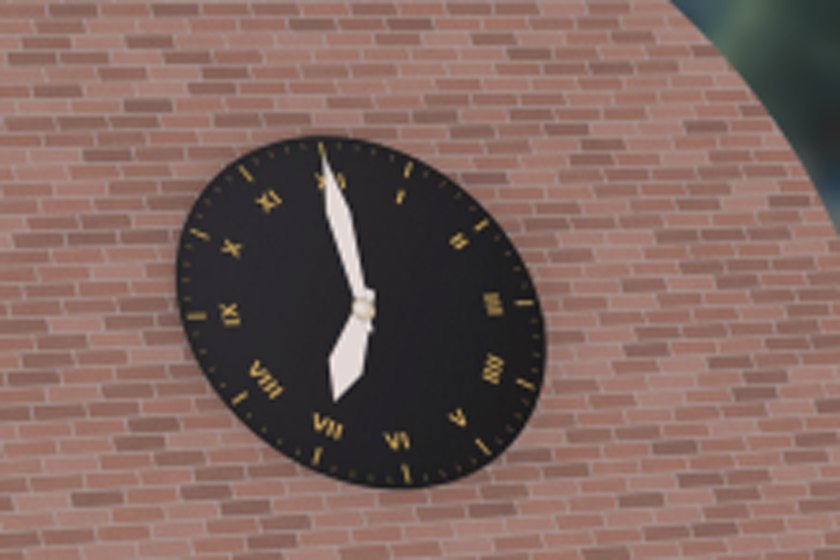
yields h=7 m=0
